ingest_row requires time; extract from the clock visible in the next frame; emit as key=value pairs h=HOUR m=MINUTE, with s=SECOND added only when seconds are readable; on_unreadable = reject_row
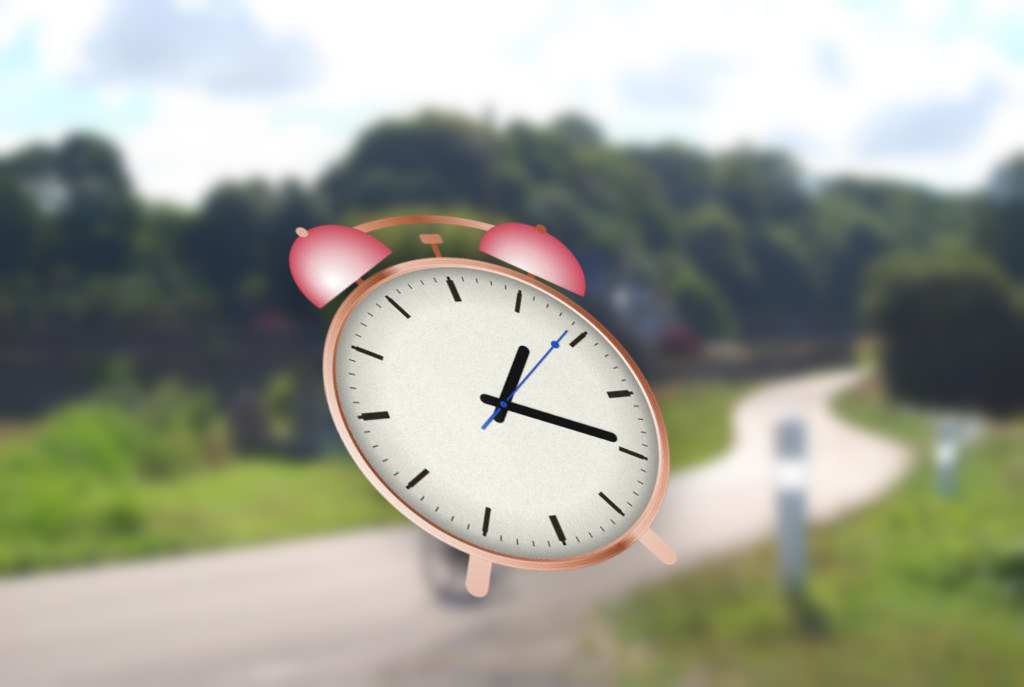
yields h=1 m=19 s=9
